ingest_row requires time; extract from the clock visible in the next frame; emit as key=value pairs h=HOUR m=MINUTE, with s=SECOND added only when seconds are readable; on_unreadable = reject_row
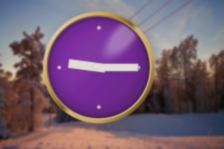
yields h=9 m=15
